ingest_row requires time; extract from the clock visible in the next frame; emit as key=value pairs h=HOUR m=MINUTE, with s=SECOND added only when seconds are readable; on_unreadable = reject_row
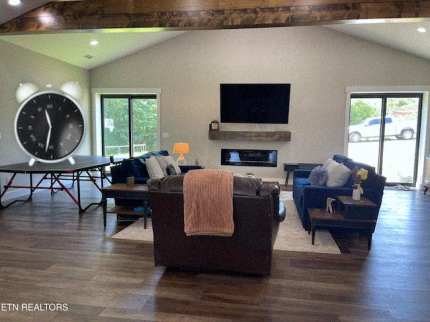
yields h=11 m=32
